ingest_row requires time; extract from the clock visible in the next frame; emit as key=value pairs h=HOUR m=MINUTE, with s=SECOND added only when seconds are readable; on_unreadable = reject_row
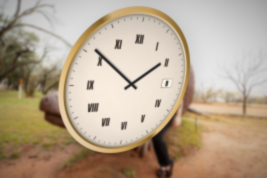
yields h=1 m=51
